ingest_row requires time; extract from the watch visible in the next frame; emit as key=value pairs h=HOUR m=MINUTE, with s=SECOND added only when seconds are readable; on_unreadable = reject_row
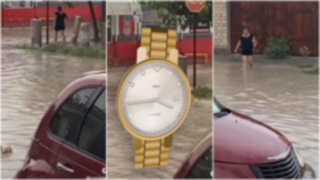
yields h=3 m=44
